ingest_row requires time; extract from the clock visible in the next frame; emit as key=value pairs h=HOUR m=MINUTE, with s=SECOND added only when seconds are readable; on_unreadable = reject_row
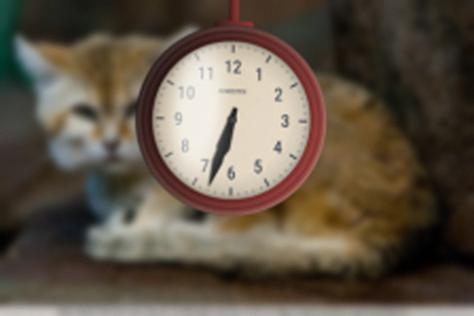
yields h=6 m=33
